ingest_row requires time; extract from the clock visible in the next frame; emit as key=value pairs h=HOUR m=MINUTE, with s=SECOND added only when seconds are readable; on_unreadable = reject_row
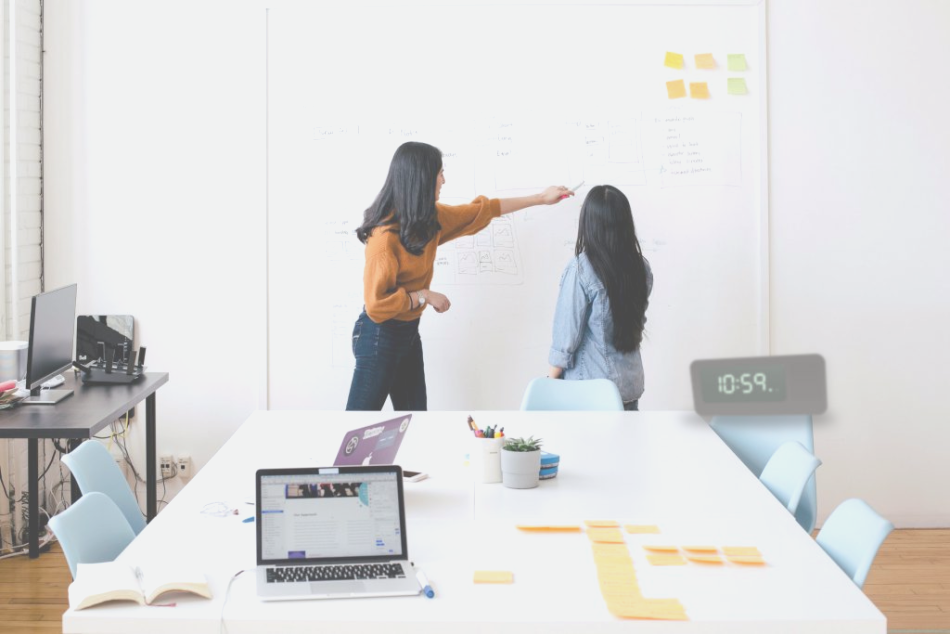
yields h=10 m=59
